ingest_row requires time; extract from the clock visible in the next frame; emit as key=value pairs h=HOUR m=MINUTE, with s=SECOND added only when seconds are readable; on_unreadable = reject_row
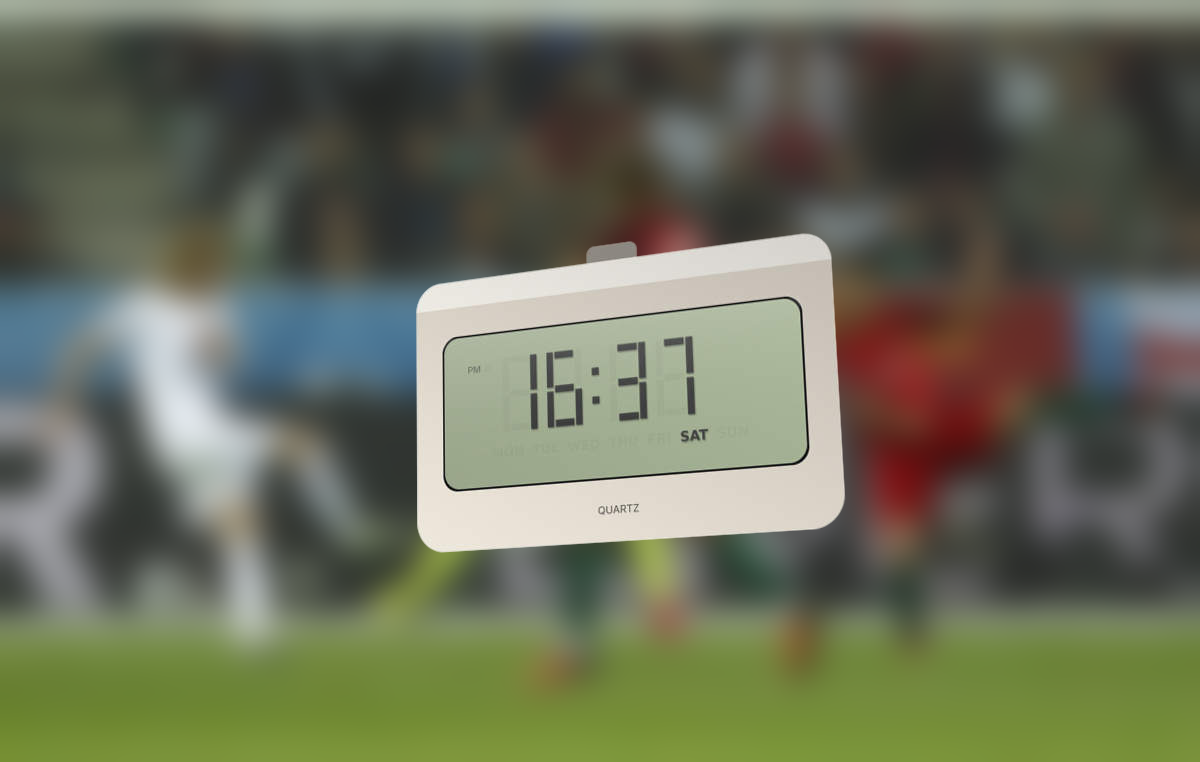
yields h=16 m=37
